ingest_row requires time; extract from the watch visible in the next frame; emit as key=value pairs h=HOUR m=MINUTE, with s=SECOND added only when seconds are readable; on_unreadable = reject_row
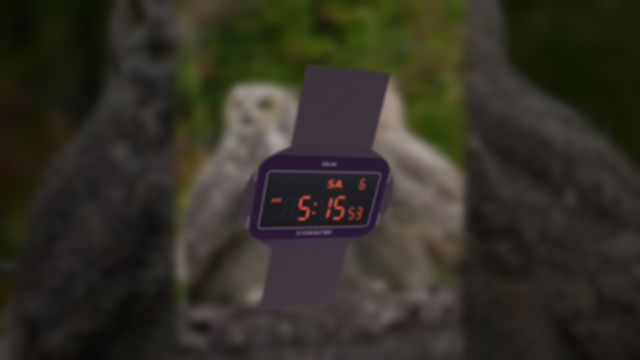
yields h=5 m=15
